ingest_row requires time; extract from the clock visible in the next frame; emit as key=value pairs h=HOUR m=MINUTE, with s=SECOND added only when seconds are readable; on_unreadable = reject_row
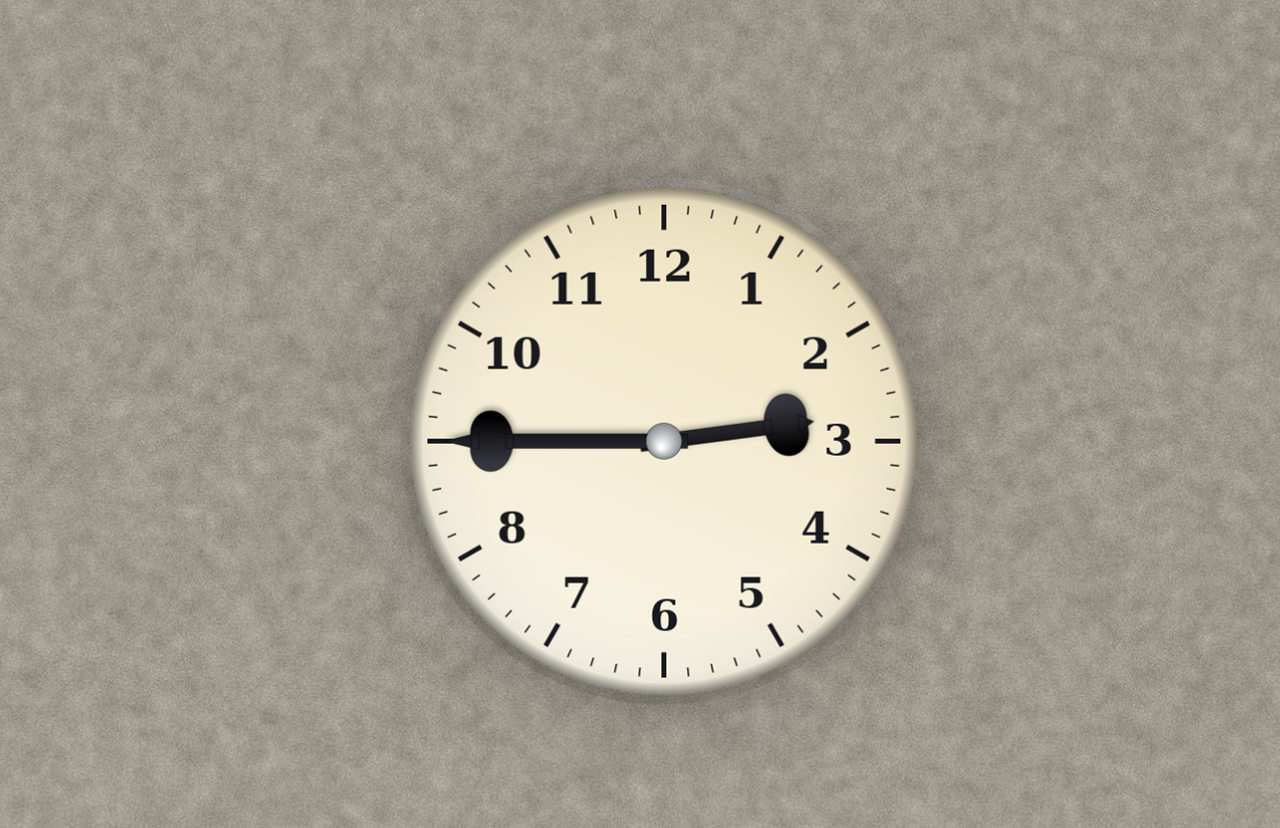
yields h=2 m=45
